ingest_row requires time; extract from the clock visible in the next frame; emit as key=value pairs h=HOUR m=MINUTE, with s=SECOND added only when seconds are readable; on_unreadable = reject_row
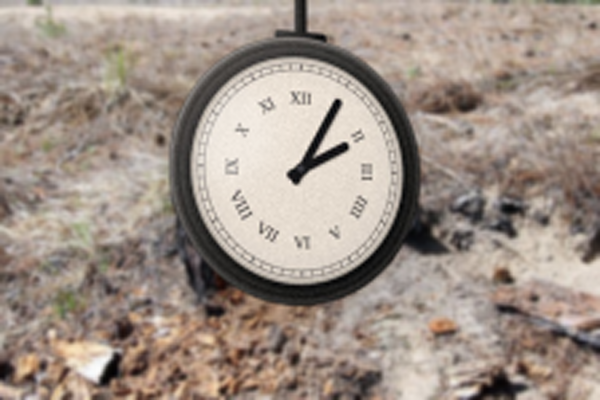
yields h=2 m=5
